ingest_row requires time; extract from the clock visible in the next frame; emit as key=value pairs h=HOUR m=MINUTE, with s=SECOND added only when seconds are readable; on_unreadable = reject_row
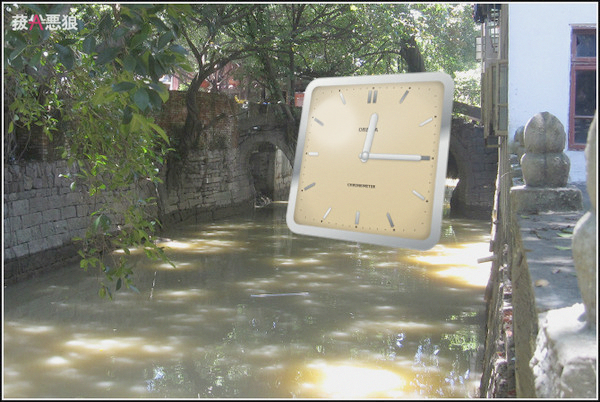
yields h=12 m=15
